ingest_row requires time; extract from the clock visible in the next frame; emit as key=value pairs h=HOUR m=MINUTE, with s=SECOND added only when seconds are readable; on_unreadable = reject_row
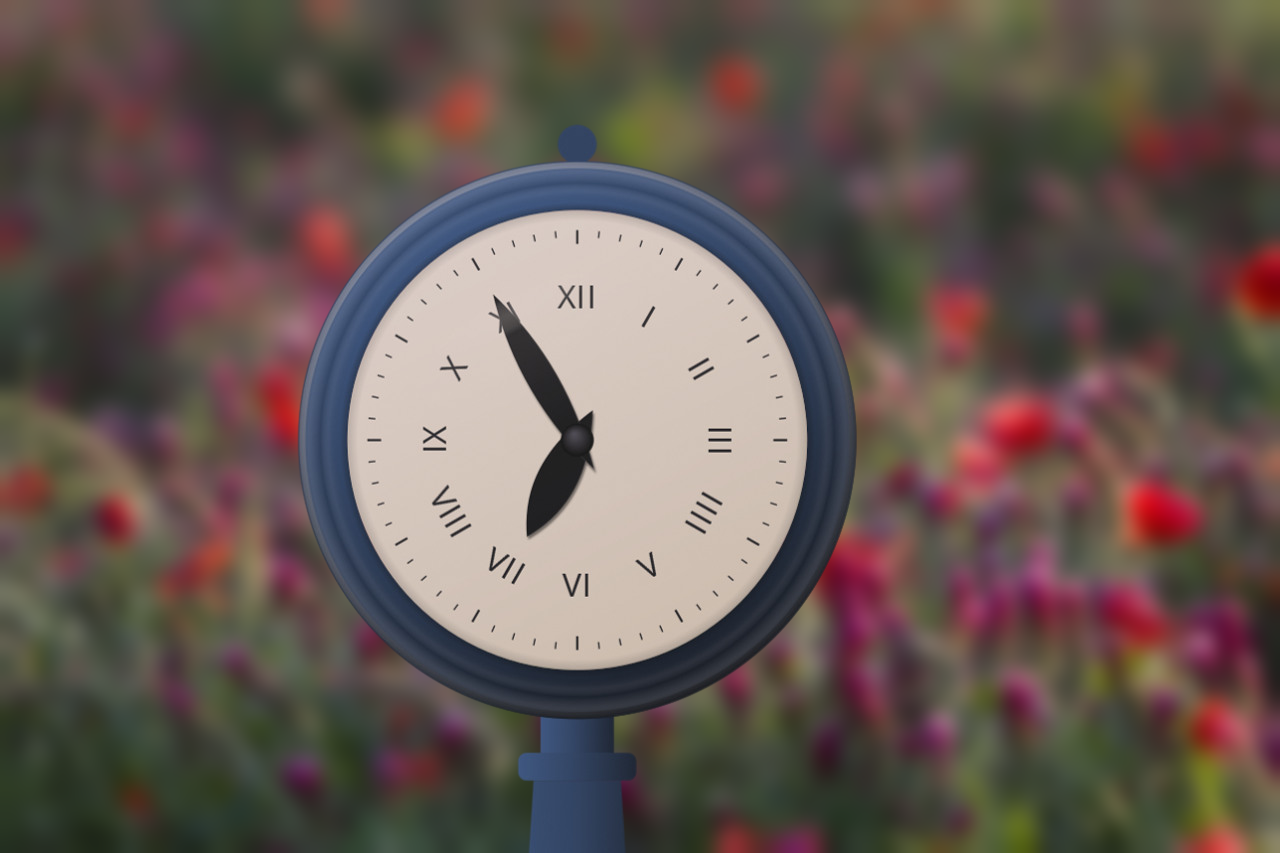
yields h=6 m=55
